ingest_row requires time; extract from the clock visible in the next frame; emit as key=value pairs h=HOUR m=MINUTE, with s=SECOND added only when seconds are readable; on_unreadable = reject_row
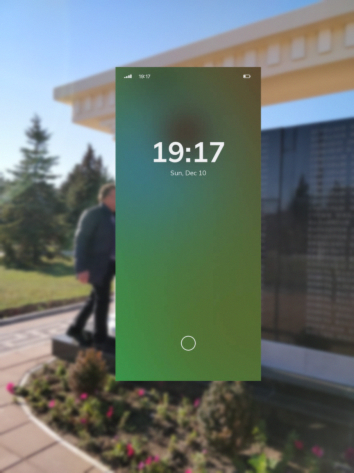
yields h=19 m=17
